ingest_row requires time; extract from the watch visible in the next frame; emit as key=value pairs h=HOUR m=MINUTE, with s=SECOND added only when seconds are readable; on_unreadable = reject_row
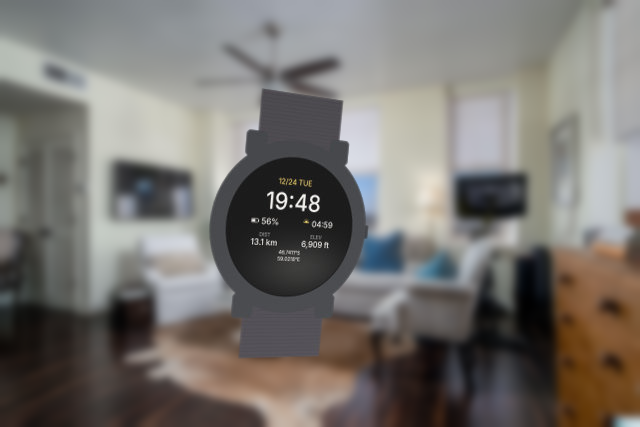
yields h=19 m=48
